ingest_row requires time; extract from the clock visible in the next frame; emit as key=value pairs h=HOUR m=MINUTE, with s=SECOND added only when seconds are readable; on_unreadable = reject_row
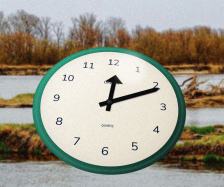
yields h=12 m=11
